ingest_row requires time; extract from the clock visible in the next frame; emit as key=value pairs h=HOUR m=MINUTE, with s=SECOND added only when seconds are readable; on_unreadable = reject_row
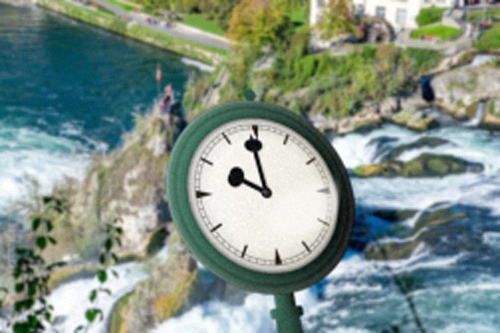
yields h=9 m=59
